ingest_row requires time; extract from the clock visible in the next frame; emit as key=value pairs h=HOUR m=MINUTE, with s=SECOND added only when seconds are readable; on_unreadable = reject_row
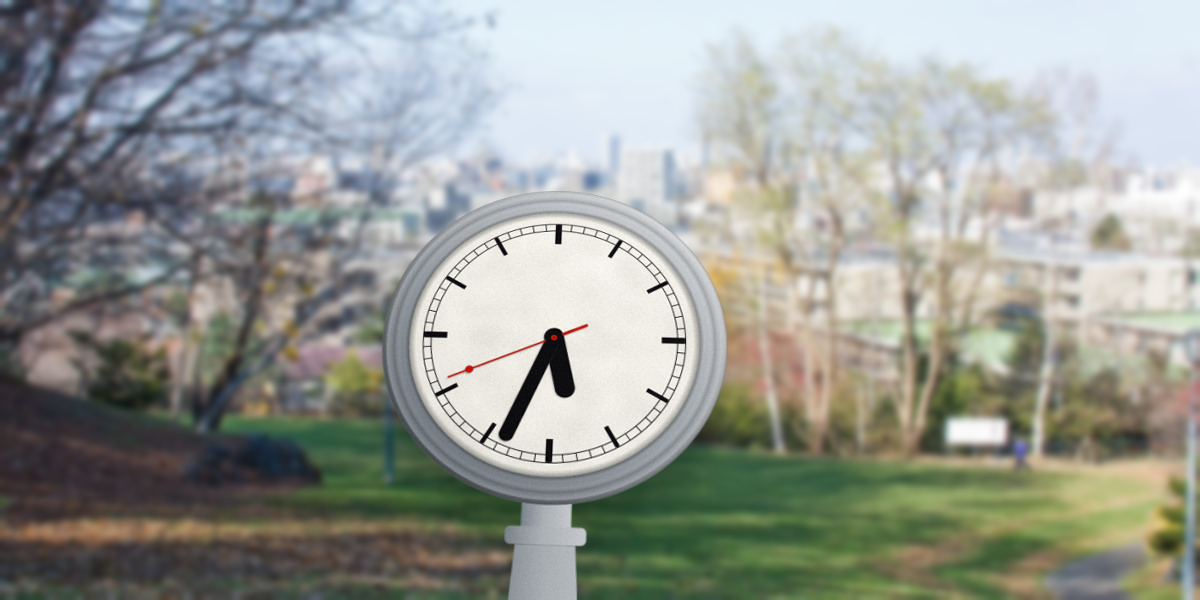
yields h=5 m=33 s=41
